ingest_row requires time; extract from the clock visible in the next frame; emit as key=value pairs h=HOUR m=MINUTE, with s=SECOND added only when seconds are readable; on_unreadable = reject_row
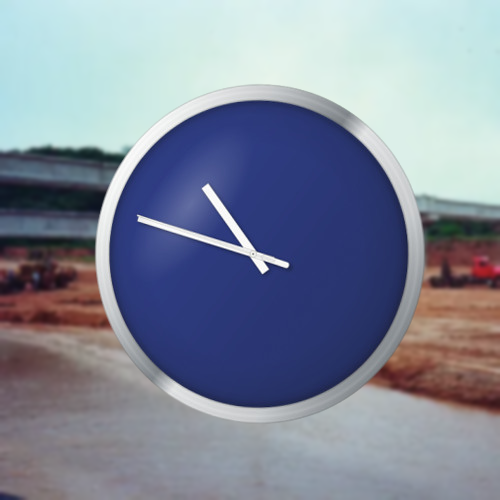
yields h=10 m=47 s=48
